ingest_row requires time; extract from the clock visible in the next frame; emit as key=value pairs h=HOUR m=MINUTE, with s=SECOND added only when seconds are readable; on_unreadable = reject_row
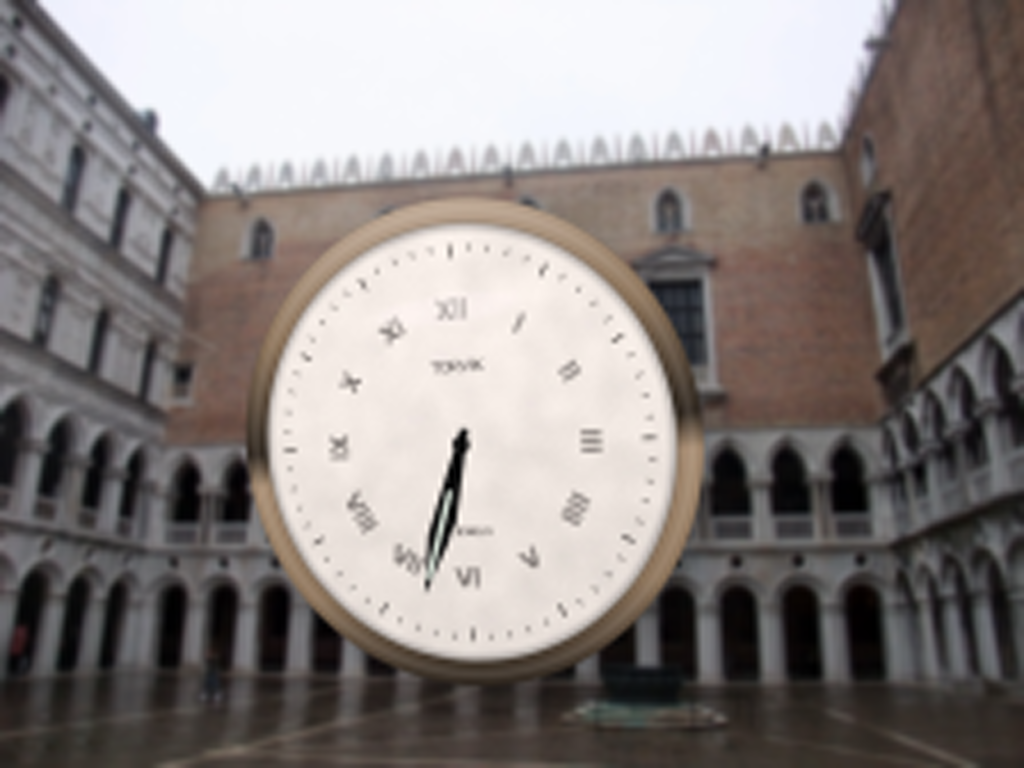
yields h=6 m=33
